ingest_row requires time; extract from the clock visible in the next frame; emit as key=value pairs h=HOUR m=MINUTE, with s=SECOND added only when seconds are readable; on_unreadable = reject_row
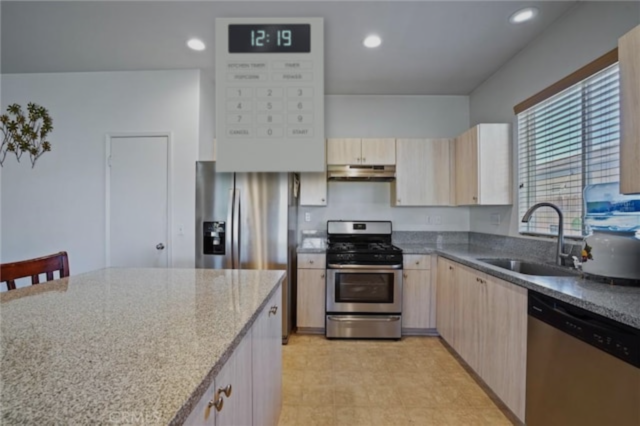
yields h=12 m=19
